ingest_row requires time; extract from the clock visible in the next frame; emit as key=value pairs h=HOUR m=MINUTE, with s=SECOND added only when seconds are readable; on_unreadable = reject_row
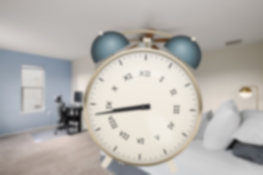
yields h=8 m=43
